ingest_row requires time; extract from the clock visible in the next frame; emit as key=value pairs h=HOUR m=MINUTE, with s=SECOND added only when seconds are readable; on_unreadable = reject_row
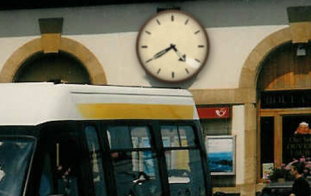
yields h=4 m=40
